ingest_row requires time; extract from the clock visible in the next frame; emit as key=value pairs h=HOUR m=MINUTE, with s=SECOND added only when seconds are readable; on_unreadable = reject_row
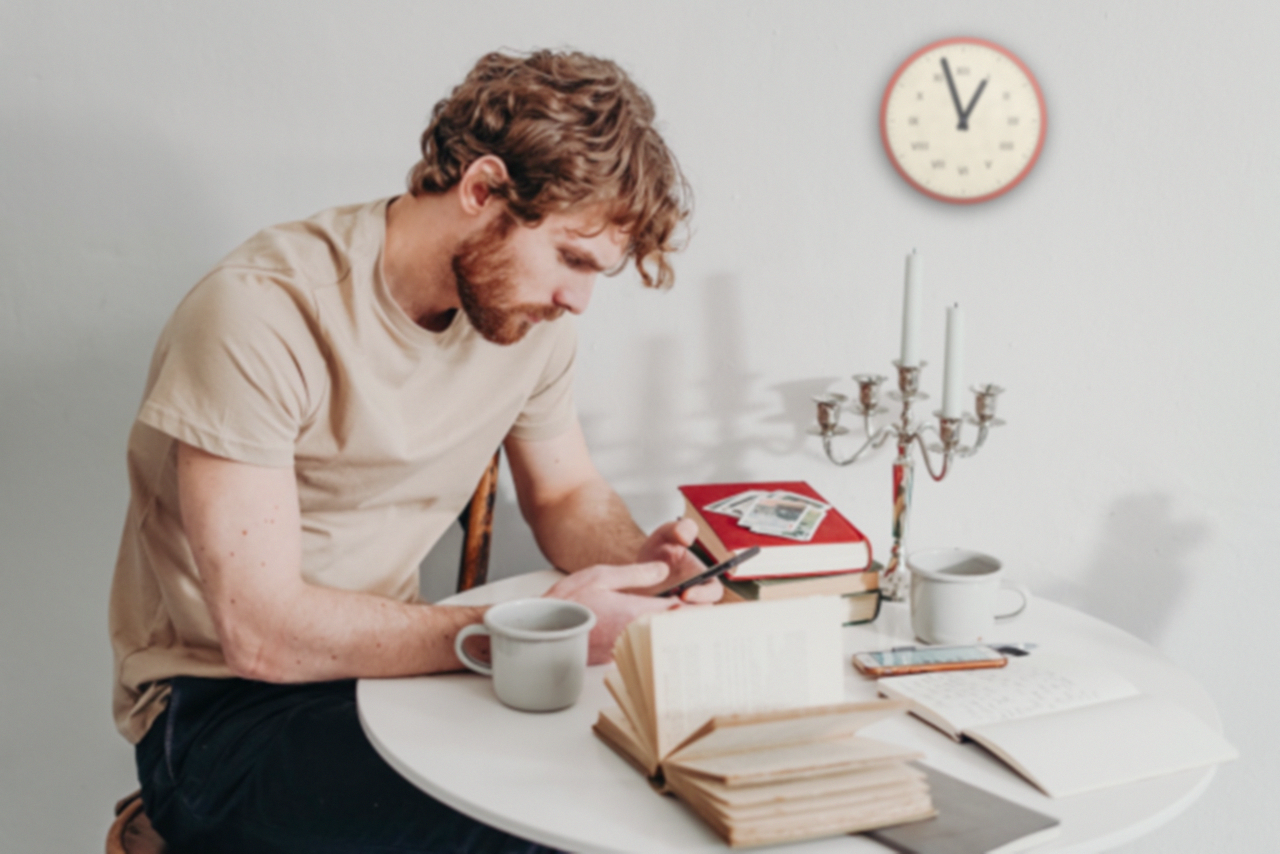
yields h=12 m=57
